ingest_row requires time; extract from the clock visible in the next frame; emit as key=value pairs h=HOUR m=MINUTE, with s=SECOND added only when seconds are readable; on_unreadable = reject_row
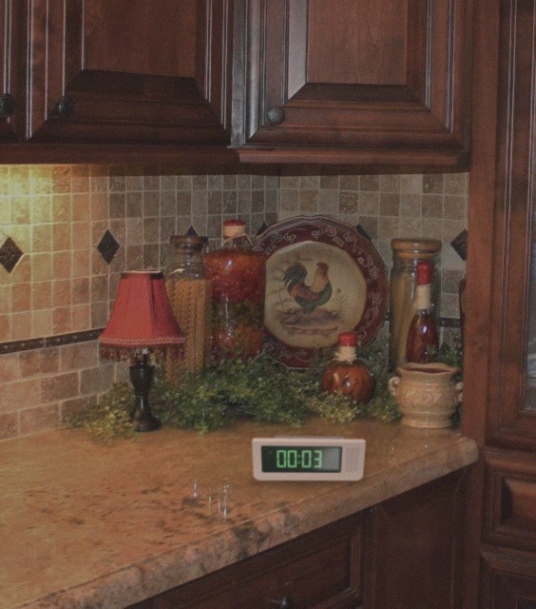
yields h=0 m=3
